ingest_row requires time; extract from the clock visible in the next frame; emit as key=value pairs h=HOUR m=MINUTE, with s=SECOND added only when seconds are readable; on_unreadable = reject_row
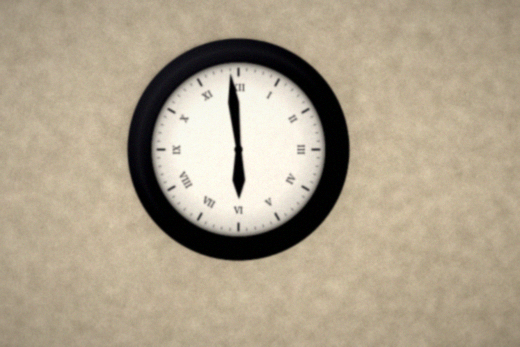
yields h=5 m=59
